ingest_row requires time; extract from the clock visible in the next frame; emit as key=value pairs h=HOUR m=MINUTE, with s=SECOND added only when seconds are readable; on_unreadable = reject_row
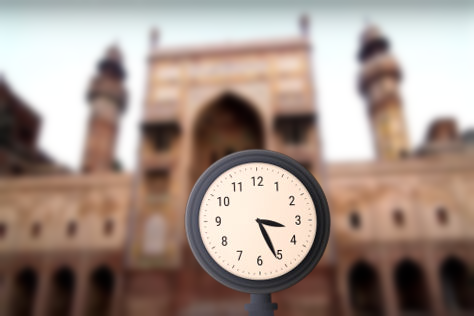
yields h=3 m=26
